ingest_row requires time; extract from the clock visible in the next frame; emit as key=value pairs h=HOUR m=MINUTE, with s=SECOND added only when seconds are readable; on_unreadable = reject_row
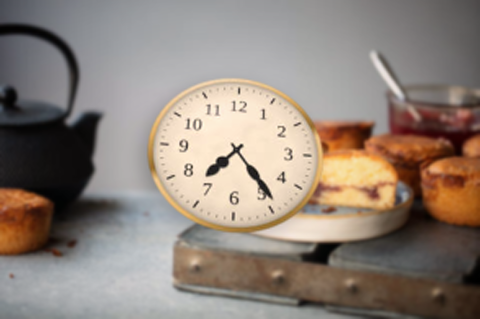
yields h=7 m=24
